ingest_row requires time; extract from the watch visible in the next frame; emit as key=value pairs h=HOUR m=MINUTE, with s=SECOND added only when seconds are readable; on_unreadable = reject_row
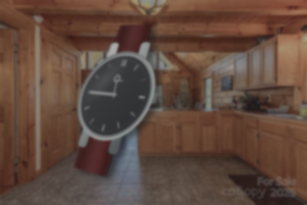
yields h=11 m=45
